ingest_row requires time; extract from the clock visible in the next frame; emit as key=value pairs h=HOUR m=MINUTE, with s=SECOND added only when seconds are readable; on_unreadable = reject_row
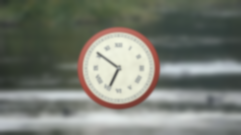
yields h=6 m=51
